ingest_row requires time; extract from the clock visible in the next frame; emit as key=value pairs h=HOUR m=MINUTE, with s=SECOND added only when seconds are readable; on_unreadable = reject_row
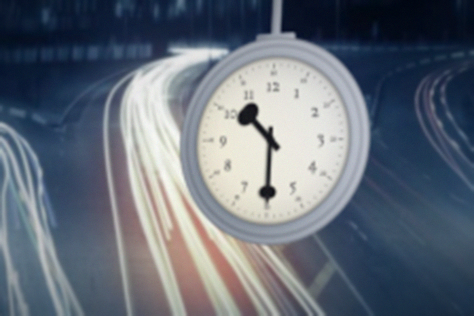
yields h=10 m=30
